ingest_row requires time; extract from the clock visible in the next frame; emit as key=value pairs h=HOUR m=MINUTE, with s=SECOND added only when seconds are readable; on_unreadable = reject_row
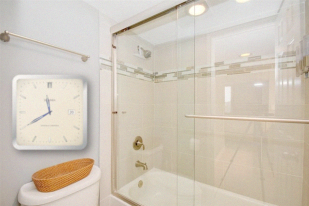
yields h=11 m=40
